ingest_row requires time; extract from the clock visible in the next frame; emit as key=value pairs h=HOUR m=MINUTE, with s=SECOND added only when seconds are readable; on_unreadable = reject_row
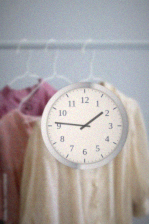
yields h=1 m=46
